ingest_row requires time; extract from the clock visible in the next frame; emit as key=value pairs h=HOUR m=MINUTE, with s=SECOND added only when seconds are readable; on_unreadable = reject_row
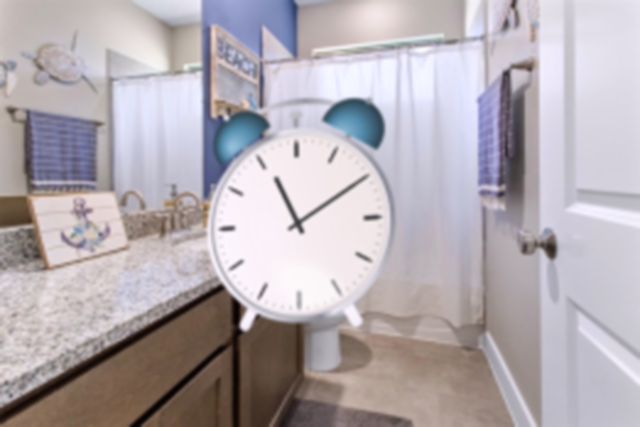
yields h=11 m=10
